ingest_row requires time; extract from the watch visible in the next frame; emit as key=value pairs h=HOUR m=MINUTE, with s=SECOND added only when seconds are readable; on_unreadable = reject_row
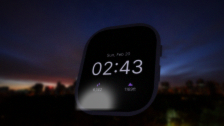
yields h=2 m=43
